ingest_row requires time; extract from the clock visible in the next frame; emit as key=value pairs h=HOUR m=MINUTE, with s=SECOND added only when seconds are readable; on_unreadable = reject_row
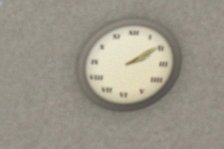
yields h=2 m=9
